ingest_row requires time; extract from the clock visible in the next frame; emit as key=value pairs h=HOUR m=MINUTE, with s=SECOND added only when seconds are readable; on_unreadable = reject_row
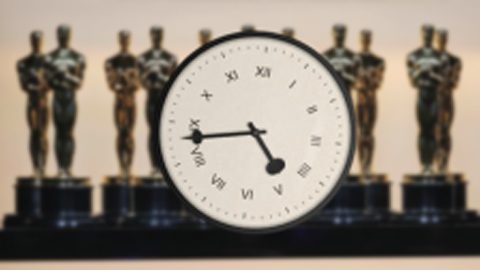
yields h=4 m=43
